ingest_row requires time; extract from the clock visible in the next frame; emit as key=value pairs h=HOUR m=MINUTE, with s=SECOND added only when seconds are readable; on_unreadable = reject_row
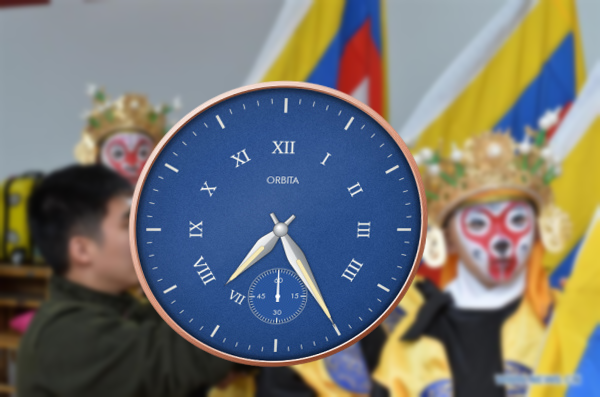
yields h=7 m=25
